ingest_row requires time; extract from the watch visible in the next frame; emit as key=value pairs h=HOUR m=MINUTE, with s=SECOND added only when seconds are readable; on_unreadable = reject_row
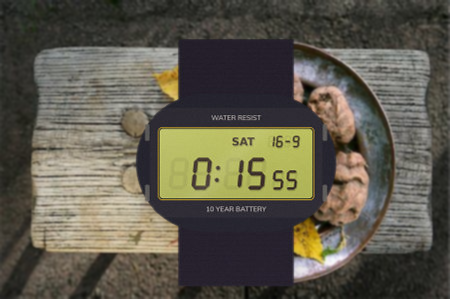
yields h=0 m=15 s=55
